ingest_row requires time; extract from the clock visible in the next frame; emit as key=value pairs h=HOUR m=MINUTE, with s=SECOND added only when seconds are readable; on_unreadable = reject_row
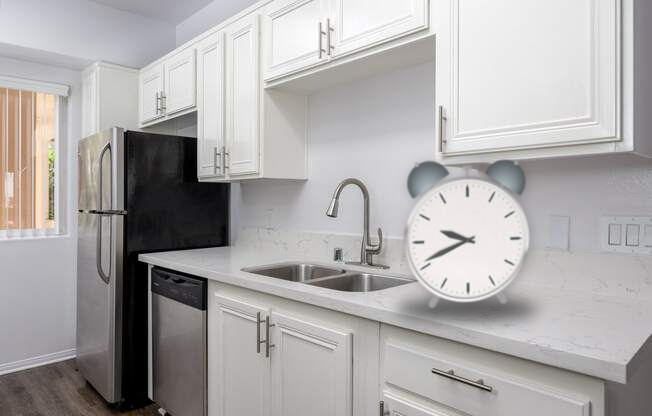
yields h=9 m=41
